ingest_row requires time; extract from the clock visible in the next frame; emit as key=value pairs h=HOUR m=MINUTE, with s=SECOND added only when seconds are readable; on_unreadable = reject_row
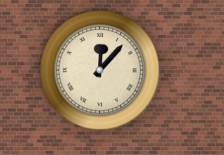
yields h=12 m=7
